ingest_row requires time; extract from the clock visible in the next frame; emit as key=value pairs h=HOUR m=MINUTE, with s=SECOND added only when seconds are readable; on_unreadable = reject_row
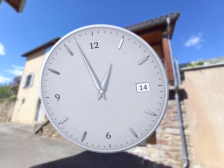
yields h=12 m=57
